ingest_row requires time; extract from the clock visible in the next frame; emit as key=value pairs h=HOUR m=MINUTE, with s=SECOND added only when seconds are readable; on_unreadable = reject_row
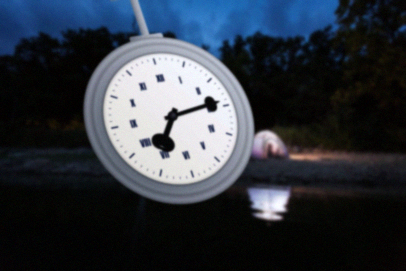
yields h=7 m=14
